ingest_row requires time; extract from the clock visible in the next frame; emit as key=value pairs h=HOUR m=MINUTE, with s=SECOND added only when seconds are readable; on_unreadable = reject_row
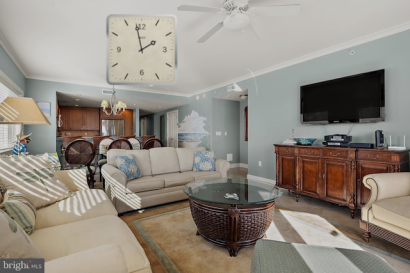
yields h=1 m=58
